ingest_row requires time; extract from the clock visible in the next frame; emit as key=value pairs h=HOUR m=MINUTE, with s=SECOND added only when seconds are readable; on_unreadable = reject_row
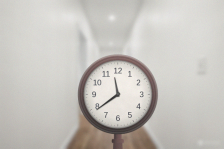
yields h=11 m=39
